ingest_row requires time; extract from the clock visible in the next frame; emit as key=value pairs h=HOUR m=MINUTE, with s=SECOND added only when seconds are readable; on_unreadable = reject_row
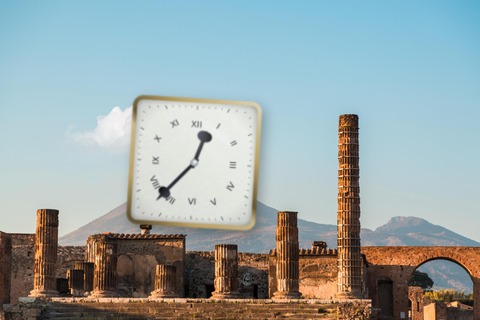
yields h=12 m=37
